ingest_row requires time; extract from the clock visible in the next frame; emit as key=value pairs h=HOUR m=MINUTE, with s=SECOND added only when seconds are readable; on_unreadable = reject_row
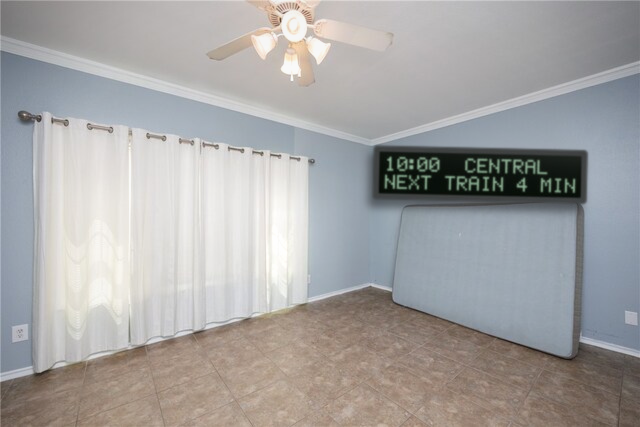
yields h=10 m=0
